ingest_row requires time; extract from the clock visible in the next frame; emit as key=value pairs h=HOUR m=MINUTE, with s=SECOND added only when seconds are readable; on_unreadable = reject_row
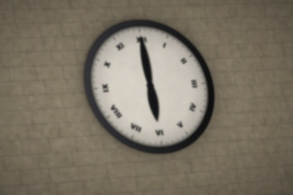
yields h=6 m=0
